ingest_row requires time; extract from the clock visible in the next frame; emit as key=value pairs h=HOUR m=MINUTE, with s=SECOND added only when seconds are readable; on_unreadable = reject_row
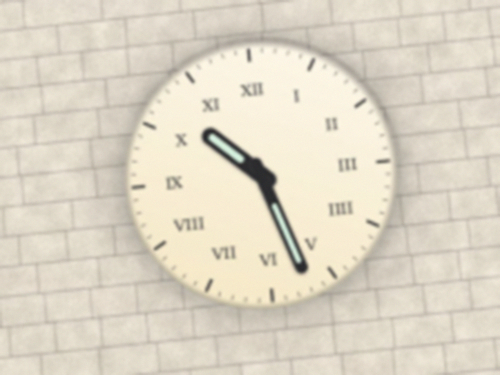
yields h=10 m=27
